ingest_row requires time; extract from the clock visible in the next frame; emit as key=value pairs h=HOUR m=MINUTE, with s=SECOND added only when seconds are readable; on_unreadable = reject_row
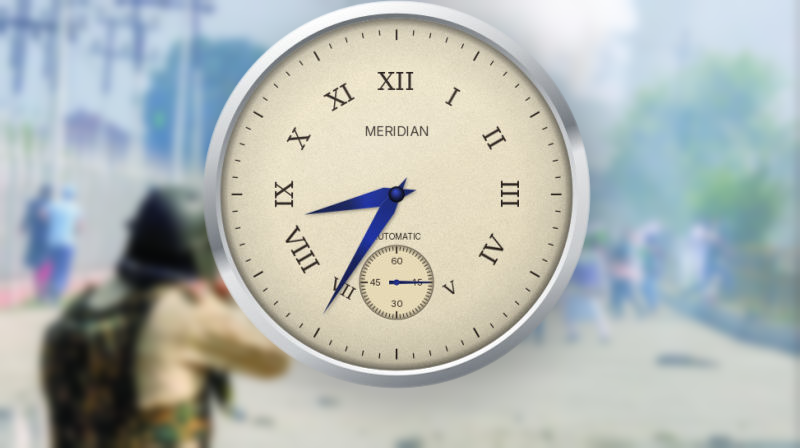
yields h=8 m=35 s=15
